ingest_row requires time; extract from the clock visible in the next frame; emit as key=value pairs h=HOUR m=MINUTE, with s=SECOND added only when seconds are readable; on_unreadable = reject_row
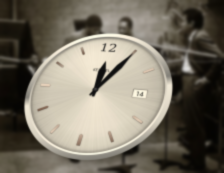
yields h=12 m=5
